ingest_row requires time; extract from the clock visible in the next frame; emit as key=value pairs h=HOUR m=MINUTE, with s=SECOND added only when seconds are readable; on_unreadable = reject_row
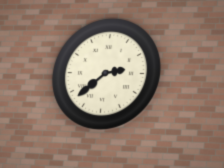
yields h=2 m=38
